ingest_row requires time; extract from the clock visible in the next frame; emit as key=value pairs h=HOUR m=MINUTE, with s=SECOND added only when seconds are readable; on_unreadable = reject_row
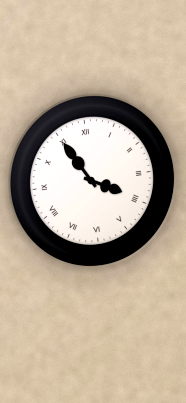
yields h=3 m=55
